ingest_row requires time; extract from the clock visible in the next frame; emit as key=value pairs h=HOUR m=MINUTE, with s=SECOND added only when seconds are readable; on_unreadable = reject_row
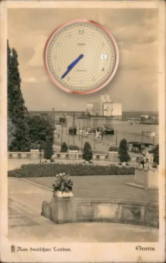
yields h=7 m=37
